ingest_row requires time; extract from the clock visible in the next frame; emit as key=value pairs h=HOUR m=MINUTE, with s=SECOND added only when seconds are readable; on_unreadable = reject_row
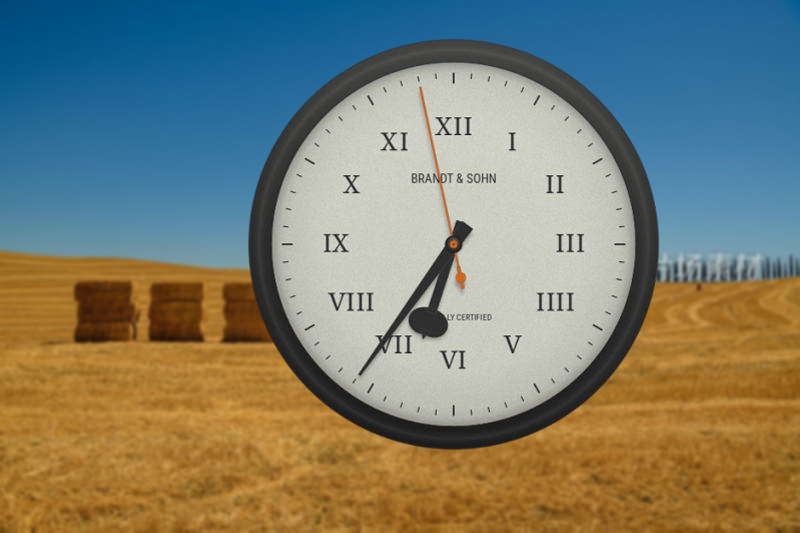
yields h=6 m=35 s=58
